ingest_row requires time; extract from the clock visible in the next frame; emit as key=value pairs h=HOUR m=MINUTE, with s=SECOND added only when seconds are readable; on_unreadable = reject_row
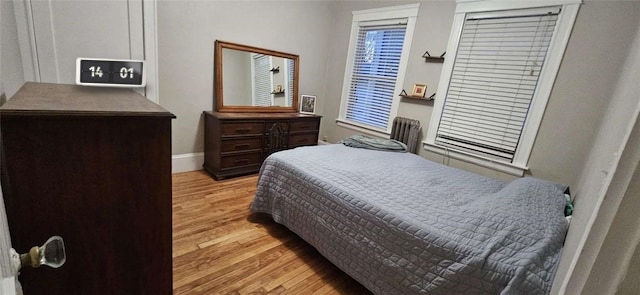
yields h=14 m=1
